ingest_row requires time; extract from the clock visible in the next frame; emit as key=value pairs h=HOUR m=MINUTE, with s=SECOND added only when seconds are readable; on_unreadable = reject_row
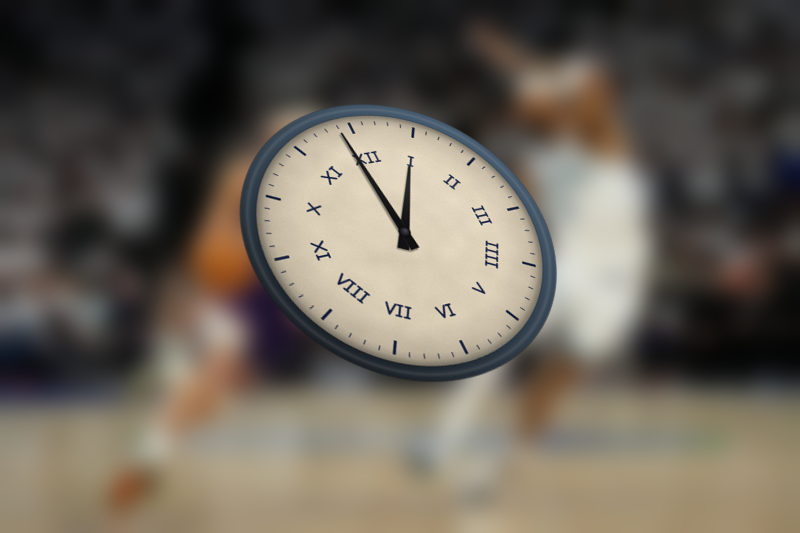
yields h=12 m=59
